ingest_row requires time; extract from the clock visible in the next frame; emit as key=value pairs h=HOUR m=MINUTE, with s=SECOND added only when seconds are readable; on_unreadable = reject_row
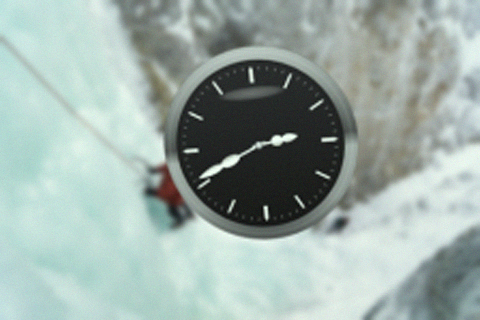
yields h=2 m=41
